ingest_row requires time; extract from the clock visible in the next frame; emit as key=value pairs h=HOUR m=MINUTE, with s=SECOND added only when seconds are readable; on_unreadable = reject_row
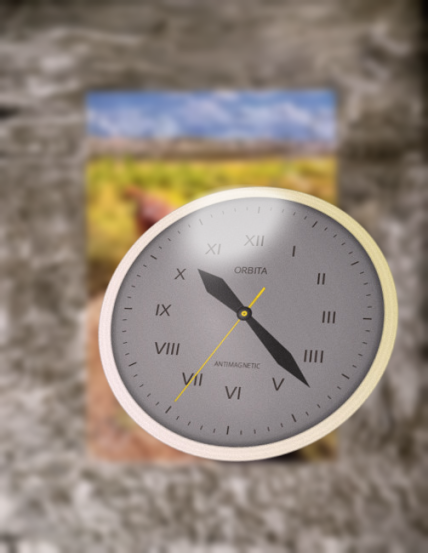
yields h=10 m=22 s=35
